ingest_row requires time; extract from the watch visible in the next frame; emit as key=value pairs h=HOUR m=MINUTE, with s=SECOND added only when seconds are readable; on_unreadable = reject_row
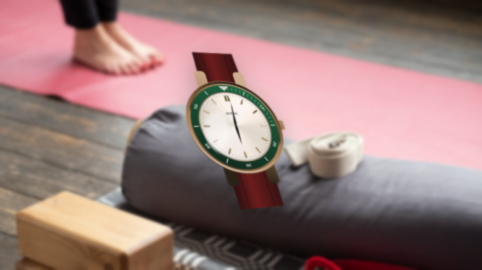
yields h=6 m=1
